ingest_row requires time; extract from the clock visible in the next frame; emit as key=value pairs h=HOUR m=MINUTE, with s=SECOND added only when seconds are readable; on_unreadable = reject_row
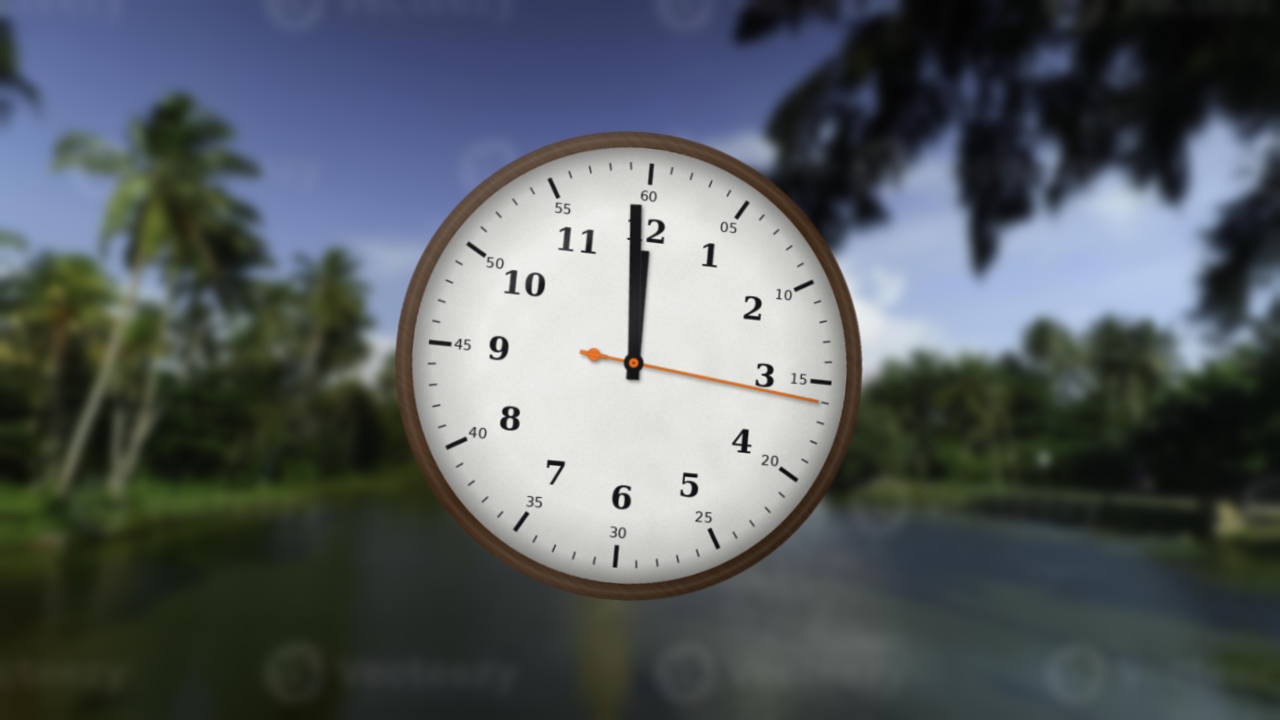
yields h=11 m=59 s=16
